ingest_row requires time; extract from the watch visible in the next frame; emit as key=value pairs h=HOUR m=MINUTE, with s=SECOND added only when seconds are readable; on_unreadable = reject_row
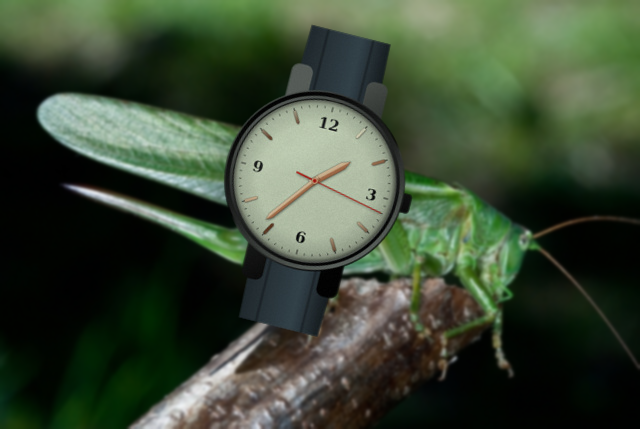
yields h=1 m=36 s=17
